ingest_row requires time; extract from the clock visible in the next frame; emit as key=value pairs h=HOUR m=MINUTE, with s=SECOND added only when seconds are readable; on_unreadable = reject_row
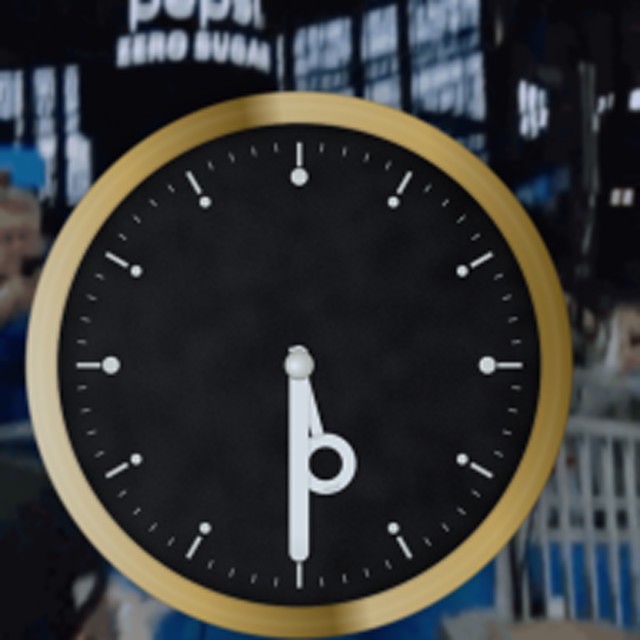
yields h=5 m=30
